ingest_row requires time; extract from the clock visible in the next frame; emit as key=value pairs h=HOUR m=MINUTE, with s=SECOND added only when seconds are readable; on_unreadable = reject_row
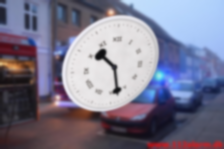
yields h=10 m=28
